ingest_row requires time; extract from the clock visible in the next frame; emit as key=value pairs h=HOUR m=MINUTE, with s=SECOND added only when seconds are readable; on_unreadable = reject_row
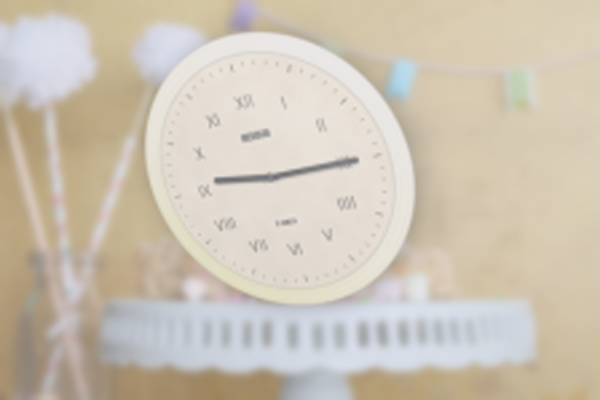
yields h=9 m=15
